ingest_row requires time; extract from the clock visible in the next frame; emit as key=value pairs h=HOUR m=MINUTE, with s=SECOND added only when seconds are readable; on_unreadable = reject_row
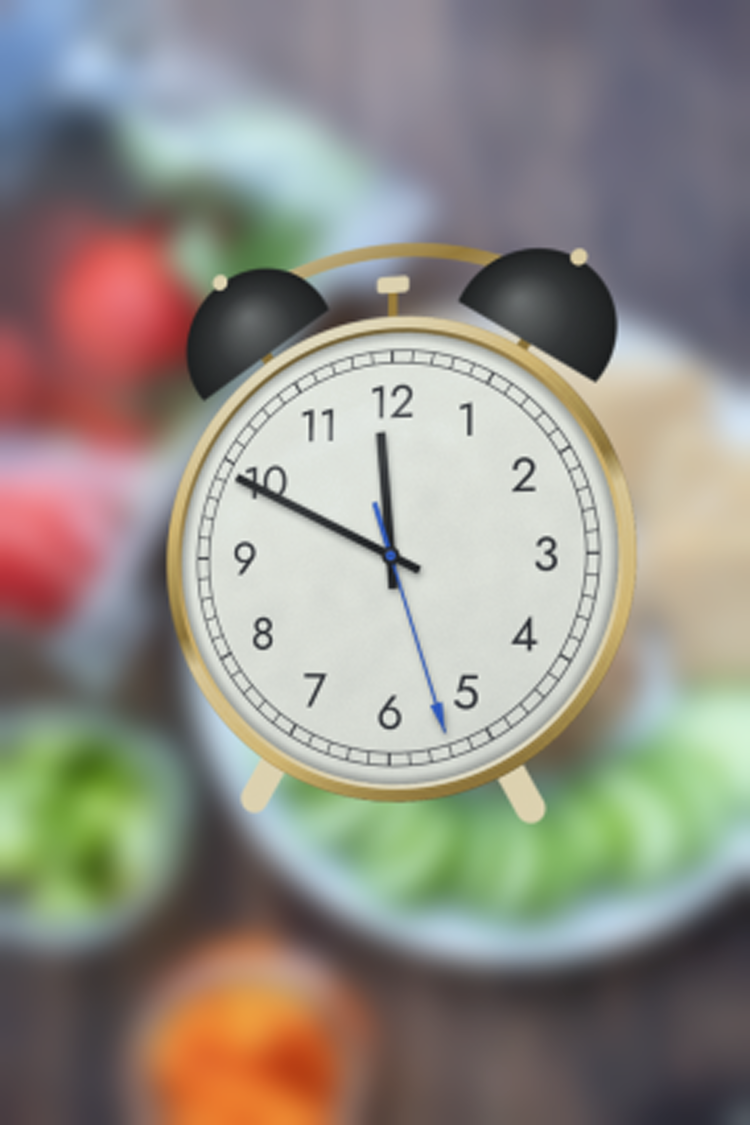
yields h=11 m=49 s=27
